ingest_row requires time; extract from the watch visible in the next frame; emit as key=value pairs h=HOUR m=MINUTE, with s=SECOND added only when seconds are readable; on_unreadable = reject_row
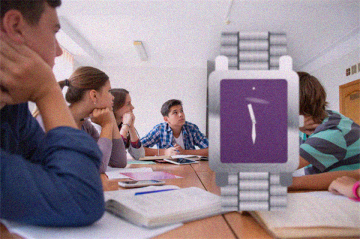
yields h=11 m=30
